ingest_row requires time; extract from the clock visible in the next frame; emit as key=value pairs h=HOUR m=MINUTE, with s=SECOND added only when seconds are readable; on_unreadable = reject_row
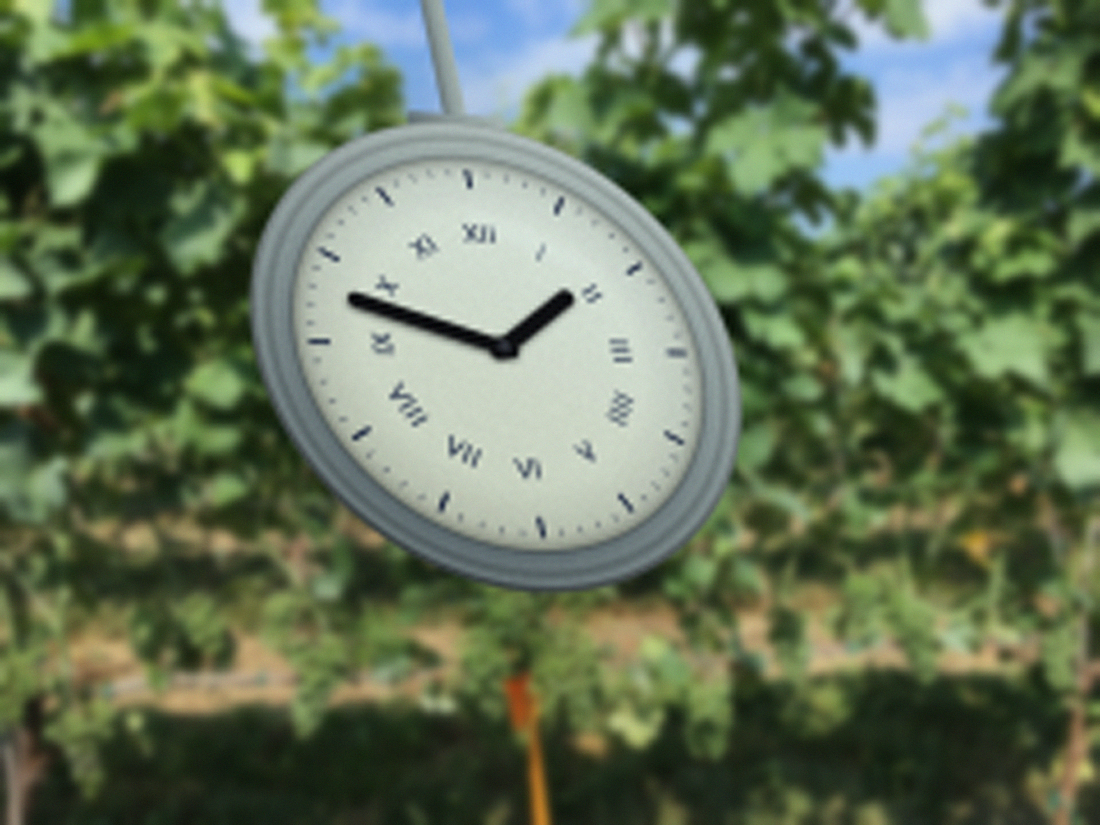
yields h=1 m=48
